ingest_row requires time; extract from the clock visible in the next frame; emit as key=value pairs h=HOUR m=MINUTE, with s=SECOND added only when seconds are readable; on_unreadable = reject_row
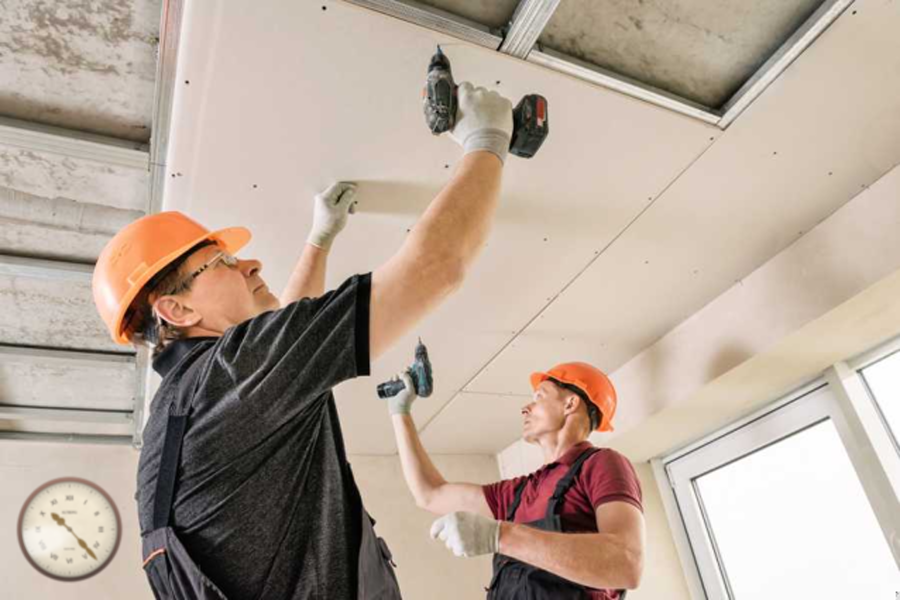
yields h=10 m=23
